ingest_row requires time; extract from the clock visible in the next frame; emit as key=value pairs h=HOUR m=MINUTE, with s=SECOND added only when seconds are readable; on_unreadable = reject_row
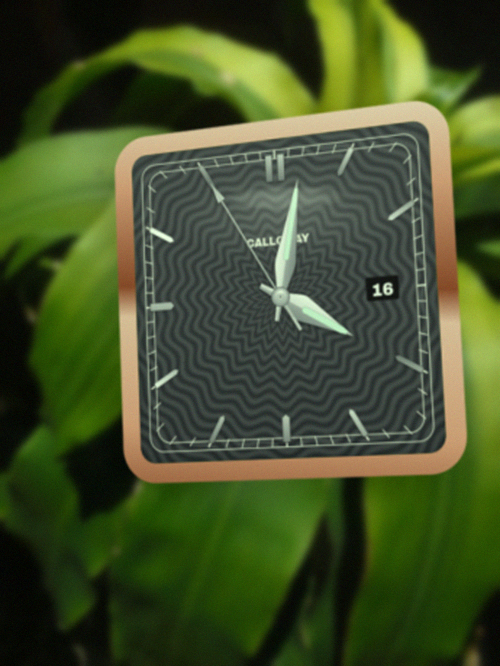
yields h=4 m=1 s=55
